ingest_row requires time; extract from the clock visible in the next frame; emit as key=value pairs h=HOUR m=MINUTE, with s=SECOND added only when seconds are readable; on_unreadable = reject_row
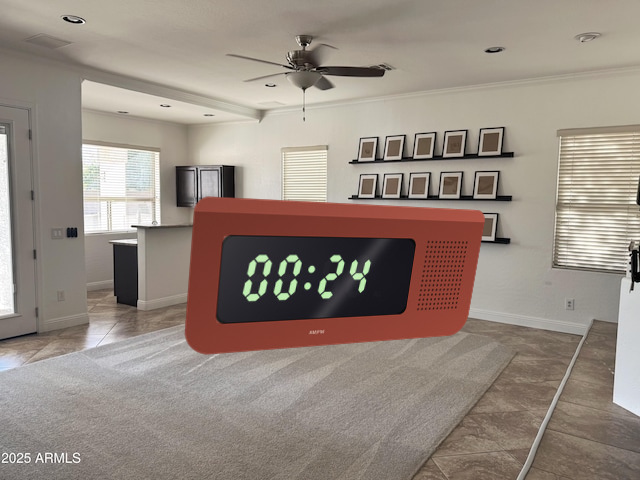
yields h=0 m=24
